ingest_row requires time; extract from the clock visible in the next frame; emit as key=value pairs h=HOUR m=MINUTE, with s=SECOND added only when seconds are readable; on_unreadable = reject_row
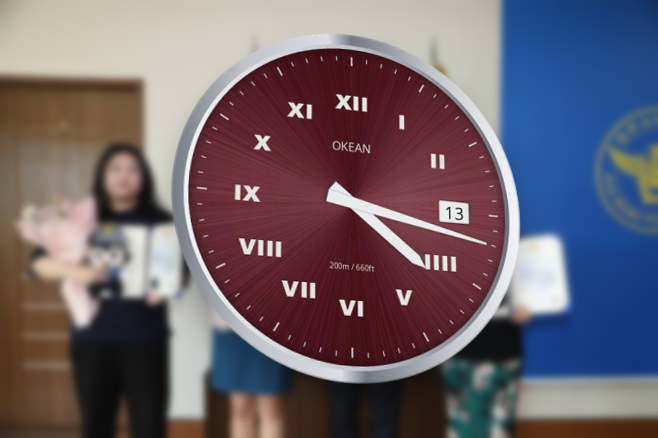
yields h=4 m=17
